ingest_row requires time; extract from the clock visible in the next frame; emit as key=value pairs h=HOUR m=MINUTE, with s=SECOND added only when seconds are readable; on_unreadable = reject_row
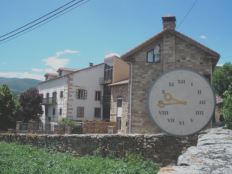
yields h=9 m=44
